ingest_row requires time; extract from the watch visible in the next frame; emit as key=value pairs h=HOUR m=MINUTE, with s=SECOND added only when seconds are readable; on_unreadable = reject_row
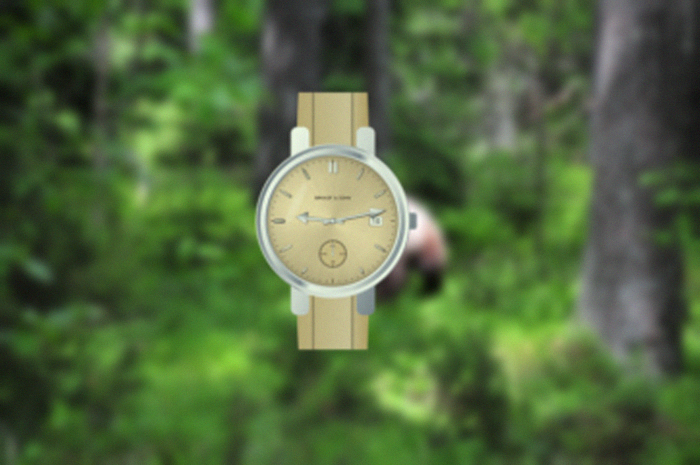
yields h=9 m=13
